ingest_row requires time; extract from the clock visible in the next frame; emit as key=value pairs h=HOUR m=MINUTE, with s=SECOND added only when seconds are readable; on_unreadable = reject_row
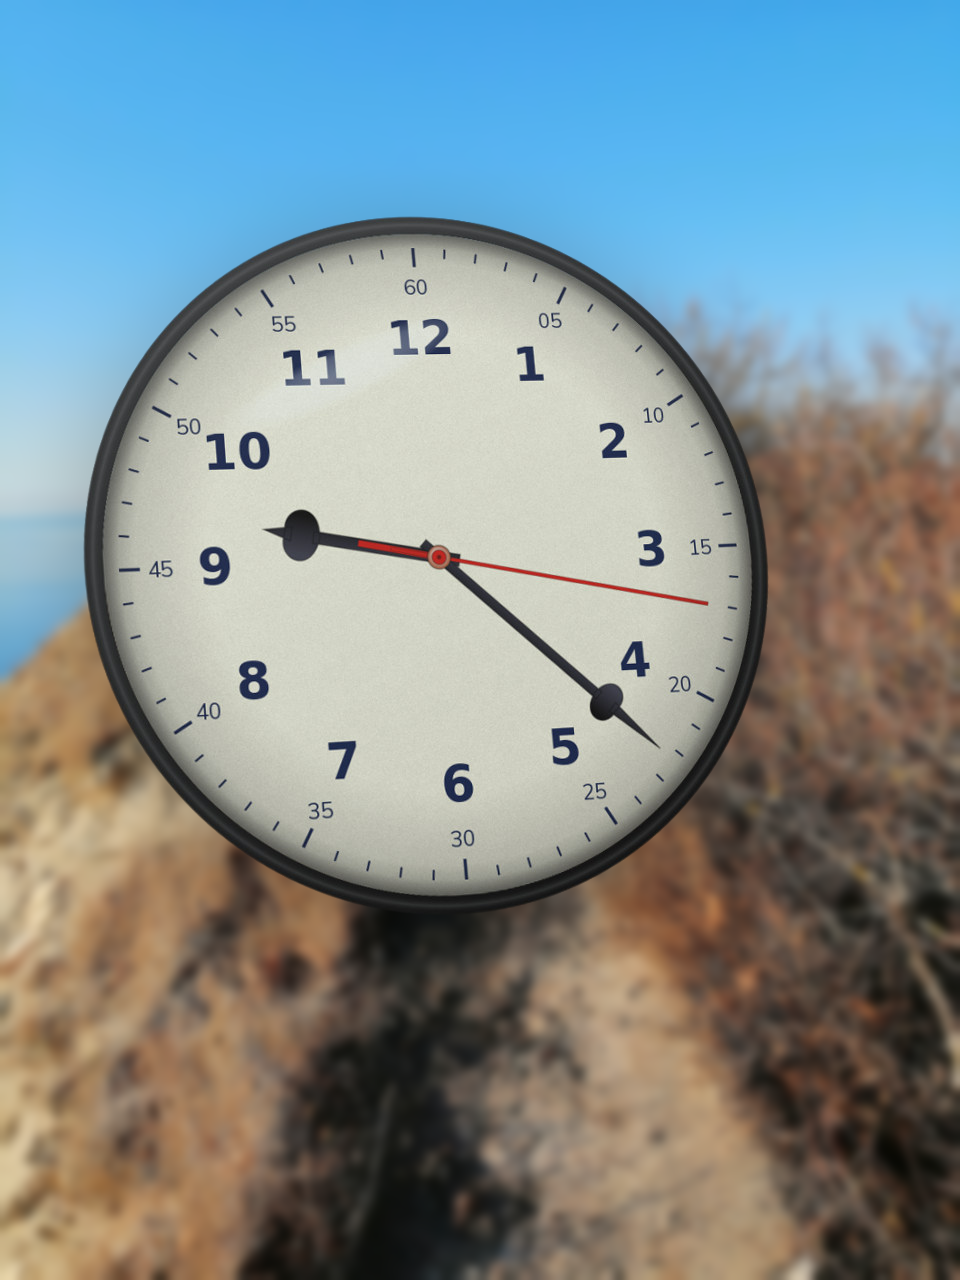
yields h=9 m=22 s=17
